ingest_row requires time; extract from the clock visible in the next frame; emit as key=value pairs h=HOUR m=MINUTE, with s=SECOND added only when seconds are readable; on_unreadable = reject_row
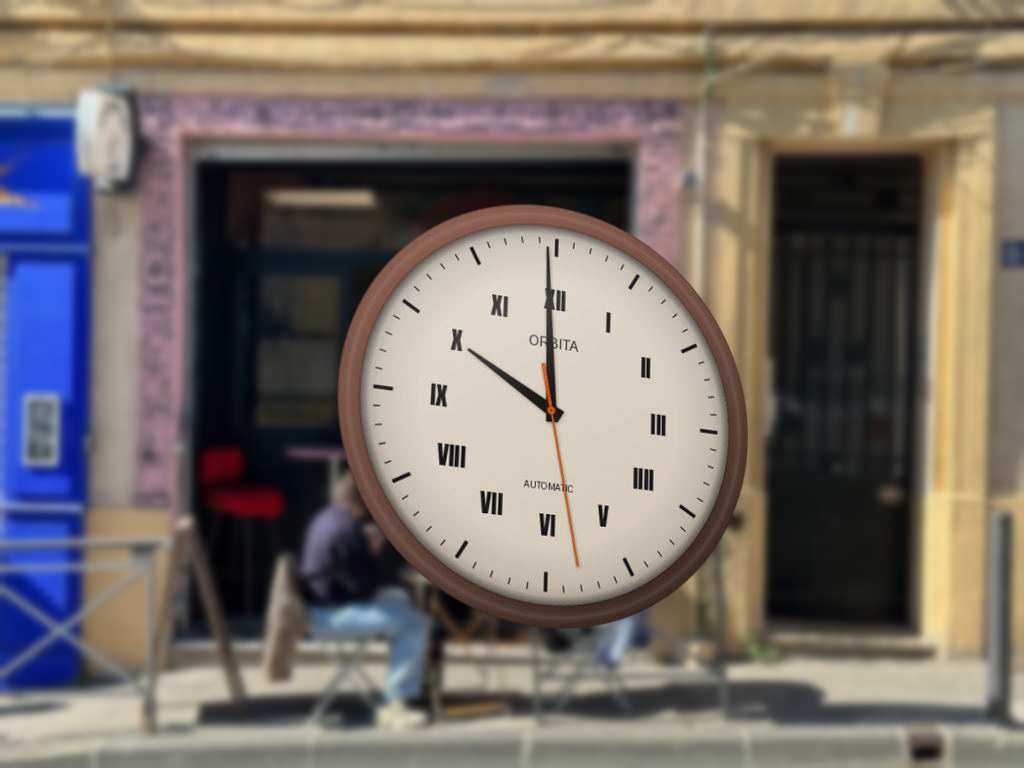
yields h=9 m=59 s=28
